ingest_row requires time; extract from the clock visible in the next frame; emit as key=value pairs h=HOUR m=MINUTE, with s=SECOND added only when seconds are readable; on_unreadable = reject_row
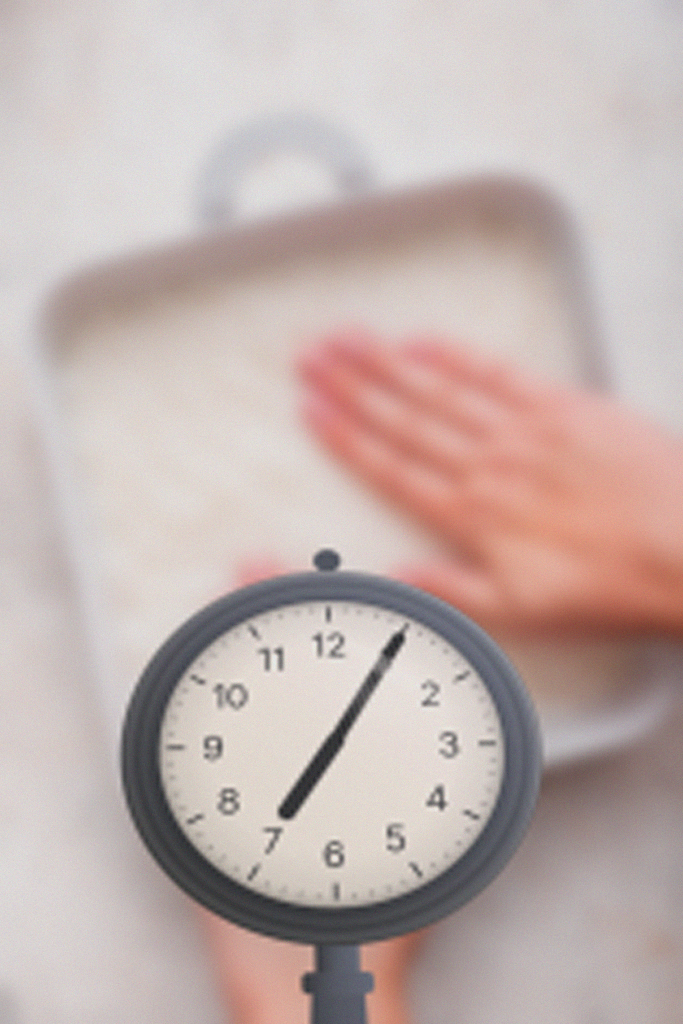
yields h=7 m=5
